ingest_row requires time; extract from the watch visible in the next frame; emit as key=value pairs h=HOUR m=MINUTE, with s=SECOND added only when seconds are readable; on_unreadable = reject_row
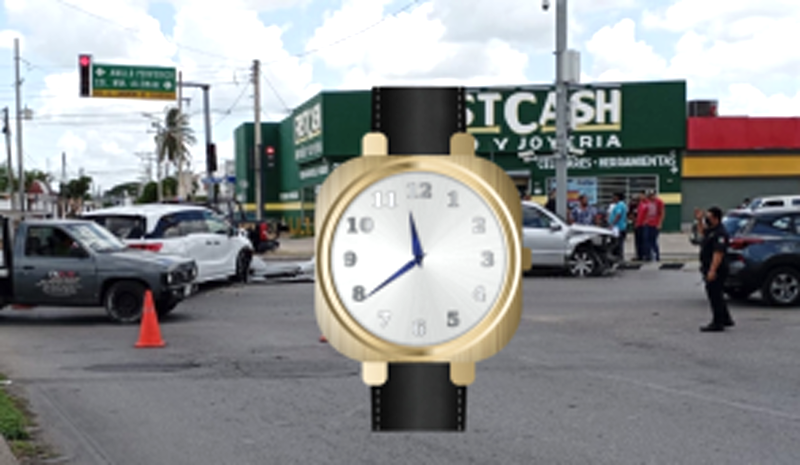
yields h=11 m=39
